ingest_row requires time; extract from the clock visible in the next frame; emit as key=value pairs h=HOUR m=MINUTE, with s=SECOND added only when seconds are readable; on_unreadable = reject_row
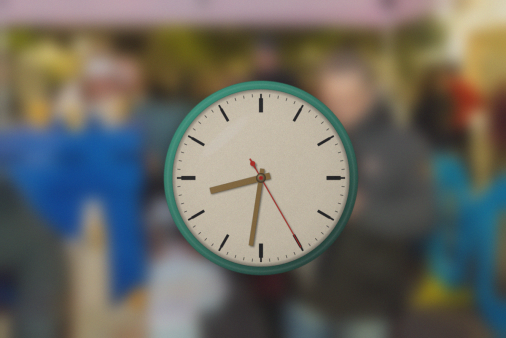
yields h=8 m=31 s=25
